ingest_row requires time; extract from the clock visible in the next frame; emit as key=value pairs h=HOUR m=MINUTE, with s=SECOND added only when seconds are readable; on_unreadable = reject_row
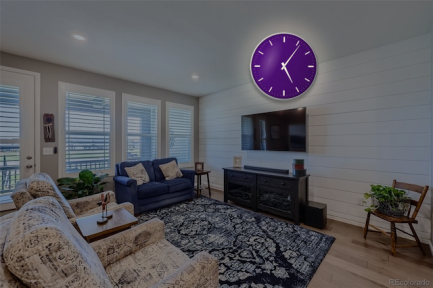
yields h=5 m=6
